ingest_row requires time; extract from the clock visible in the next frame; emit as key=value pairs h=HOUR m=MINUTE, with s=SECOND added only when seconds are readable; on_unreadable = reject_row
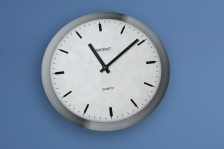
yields h=11 m=9
